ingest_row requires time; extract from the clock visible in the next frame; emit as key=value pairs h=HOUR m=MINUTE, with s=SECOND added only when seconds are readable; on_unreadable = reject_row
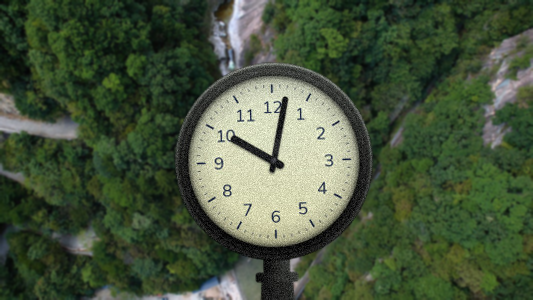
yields h=10 m=2
